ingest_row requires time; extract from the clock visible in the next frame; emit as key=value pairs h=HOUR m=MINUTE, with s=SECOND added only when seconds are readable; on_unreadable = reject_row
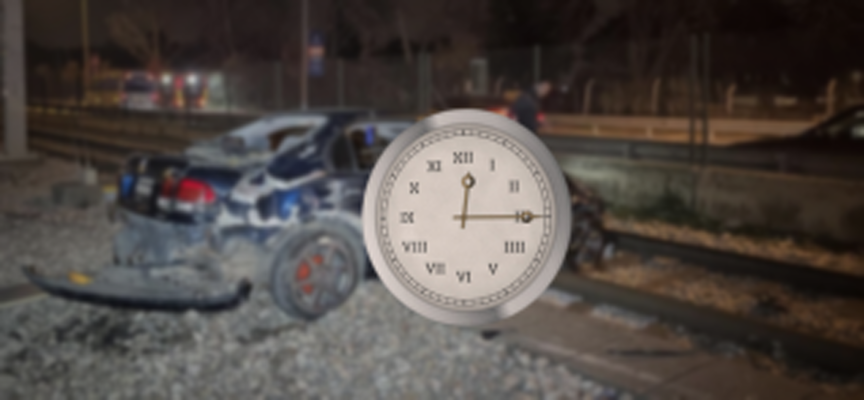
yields h=12 m=15
